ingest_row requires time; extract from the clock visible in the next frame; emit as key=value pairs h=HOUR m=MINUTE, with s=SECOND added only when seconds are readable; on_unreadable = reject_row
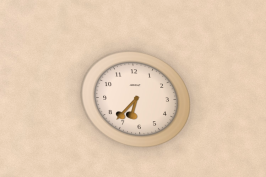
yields h=6 m=37
